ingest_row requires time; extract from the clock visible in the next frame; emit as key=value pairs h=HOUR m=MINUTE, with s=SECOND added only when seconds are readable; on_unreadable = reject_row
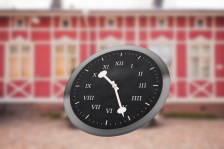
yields h=10 m=26
